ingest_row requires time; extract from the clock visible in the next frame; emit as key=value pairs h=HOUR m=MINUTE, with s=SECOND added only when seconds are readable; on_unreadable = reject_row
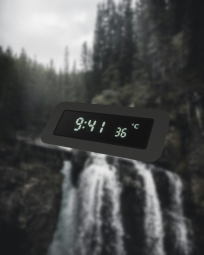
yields h=9 m=41
